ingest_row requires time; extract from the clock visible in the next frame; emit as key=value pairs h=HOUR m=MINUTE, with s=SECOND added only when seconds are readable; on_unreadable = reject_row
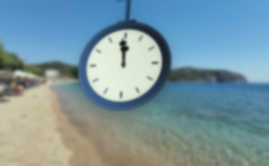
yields h=11 m=59
